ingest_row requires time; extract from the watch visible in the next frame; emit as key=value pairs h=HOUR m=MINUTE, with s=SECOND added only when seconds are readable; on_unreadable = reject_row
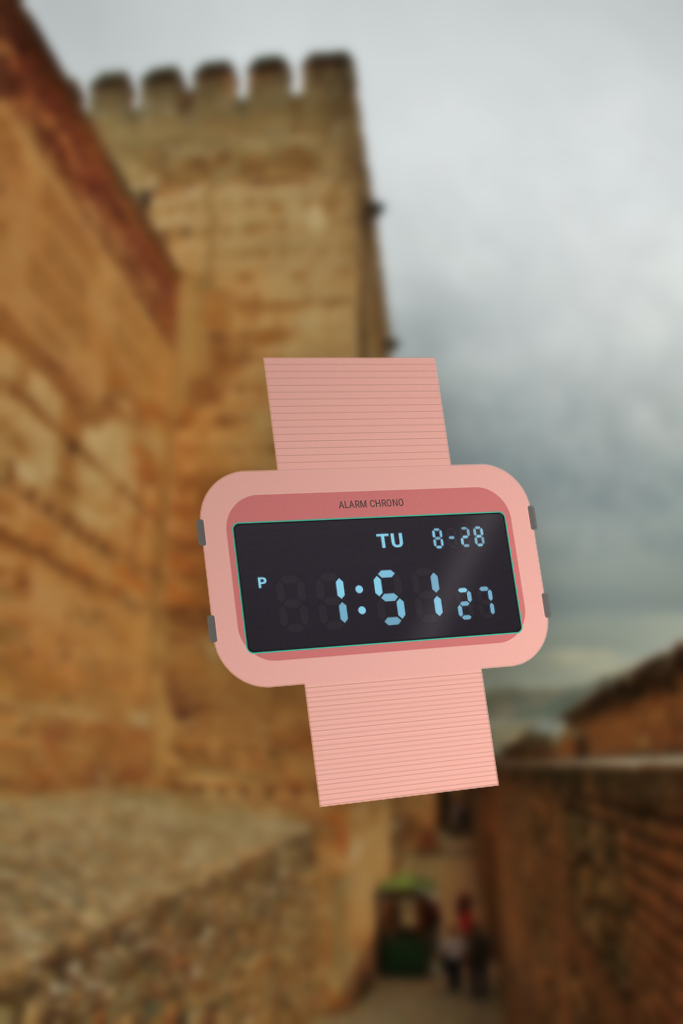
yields h=1 m=51 s=27
